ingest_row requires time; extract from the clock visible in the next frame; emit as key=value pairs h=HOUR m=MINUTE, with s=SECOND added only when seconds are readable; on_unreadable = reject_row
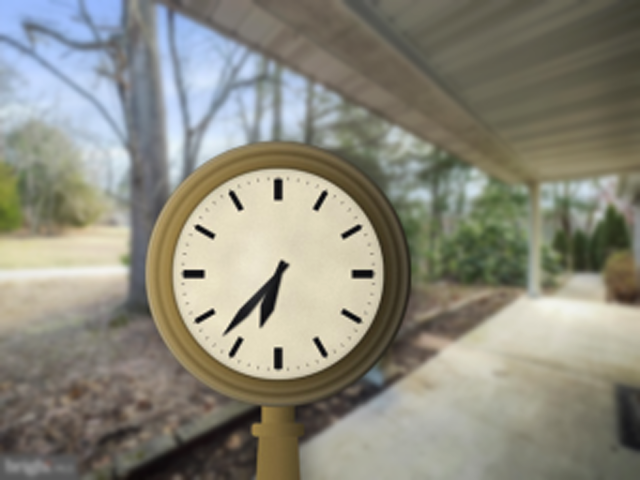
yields h=6 m=37
